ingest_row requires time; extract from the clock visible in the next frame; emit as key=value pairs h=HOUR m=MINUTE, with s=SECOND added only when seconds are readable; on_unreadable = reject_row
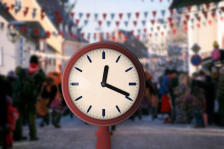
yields h=12 m=19
